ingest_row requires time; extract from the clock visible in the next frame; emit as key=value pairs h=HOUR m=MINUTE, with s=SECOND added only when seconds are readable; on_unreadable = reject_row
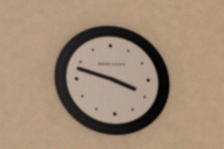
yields h=3 m=48
